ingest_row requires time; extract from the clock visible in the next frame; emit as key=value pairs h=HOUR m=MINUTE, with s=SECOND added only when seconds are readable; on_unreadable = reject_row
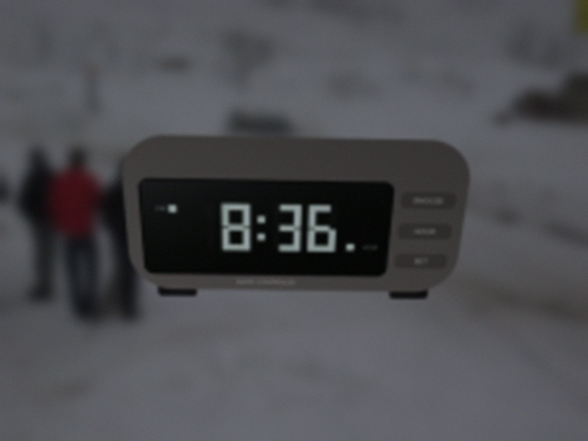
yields h=8 m=36
